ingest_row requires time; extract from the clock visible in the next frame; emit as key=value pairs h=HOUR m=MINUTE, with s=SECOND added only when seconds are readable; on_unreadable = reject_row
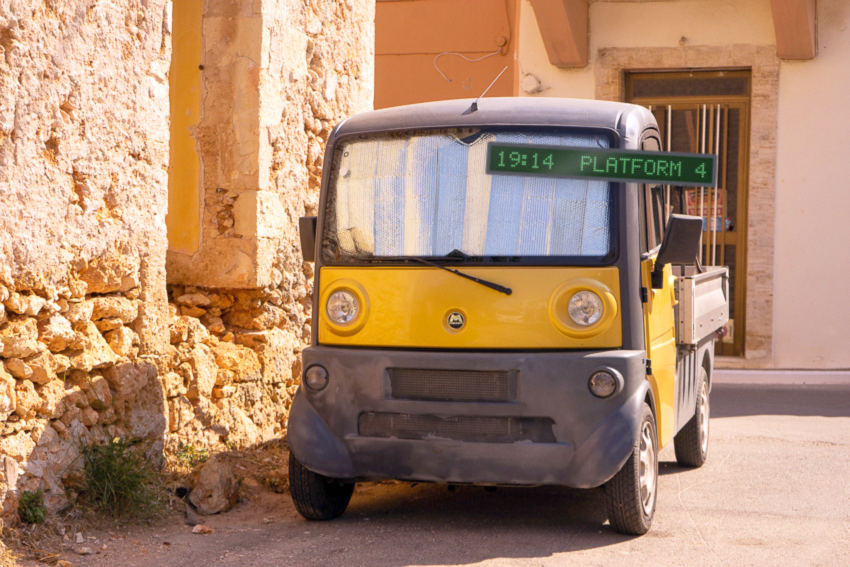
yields h=19 m=14
